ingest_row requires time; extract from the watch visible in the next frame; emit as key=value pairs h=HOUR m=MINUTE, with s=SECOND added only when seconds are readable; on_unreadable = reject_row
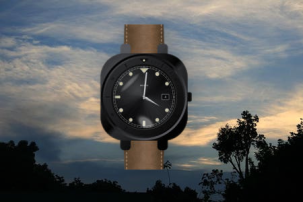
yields h=4 m=1
